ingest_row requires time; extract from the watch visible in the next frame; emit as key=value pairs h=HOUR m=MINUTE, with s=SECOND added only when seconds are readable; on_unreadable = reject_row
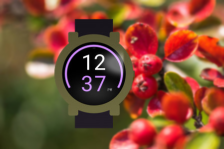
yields h=12 m=37
